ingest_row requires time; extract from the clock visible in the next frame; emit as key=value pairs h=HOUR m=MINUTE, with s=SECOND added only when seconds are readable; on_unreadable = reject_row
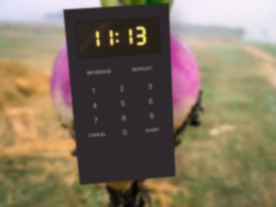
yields h=11 m=13
